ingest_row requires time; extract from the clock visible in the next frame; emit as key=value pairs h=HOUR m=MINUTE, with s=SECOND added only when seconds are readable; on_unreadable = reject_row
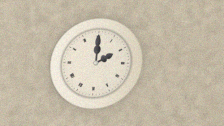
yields h=2 m=0
